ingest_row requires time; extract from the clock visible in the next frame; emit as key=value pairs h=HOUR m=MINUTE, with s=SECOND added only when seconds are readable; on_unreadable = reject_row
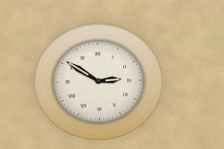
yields h=2 m=51
